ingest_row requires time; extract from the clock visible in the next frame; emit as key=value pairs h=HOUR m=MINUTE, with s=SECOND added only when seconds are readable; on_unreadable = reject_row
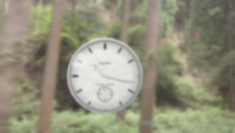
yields h=10 m=17
